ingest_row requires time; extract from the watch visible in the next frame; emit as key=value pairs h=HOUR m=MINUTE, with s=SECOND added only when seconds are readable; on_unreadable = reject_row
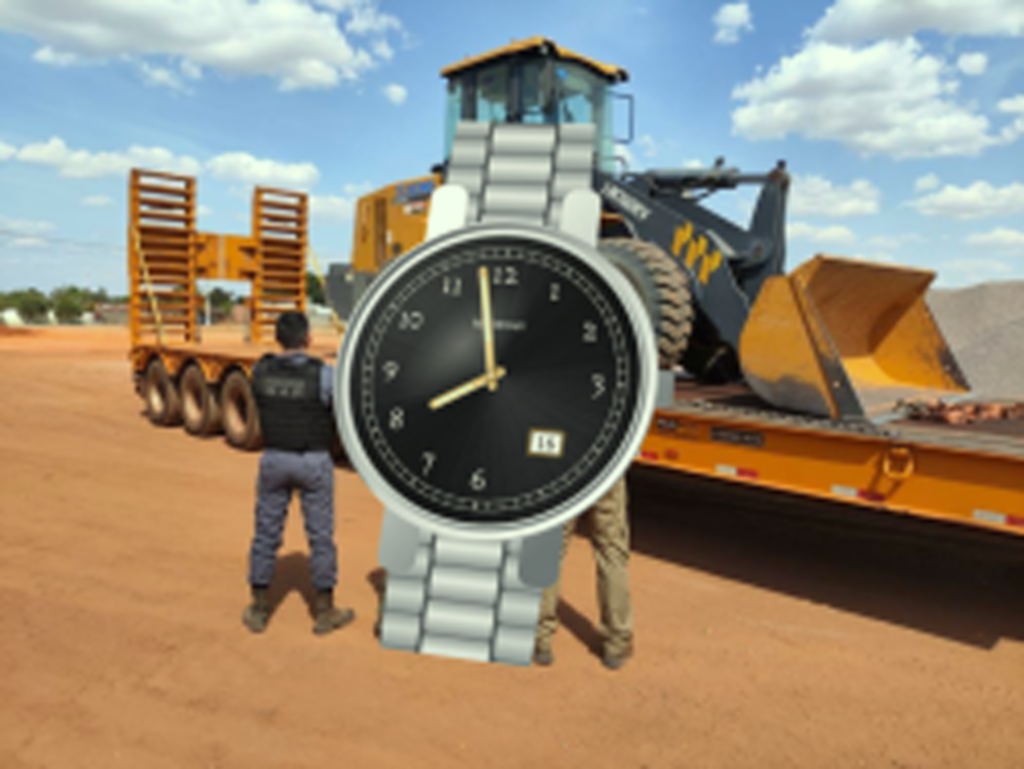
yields h=7 m=58
